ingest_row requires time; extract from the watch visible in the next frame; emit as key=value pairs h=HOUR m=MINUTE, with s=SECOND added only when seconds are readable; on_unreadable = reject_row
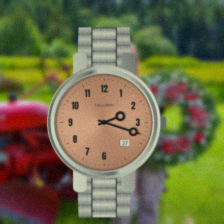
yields h=2 m=18
